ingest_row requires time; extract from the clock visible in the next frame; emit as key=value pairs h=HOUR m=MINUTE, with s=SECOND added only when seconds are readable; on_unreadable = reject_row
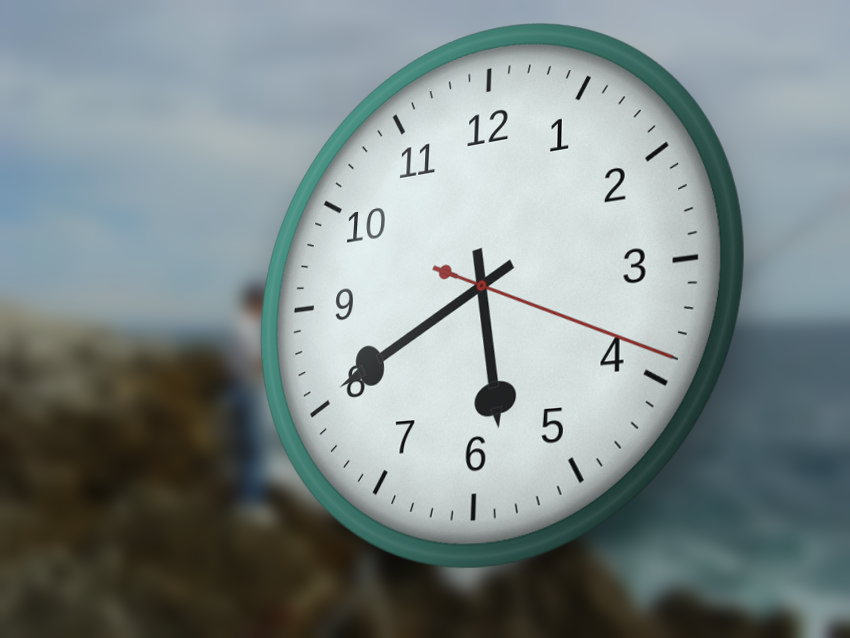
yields h=5 m=40 s=19
